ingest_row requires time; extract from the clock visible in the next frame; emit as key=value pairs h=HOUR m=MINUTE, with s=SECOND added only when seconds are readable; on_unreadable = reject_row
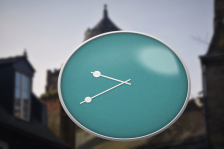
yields h=9 m=40
